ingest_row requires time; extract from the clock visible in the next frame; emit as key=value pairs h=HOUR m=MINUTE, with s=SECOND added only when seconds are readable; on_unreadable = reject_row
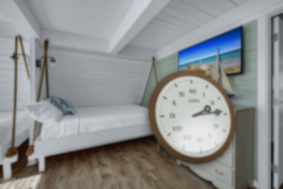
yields h=2 m=14
